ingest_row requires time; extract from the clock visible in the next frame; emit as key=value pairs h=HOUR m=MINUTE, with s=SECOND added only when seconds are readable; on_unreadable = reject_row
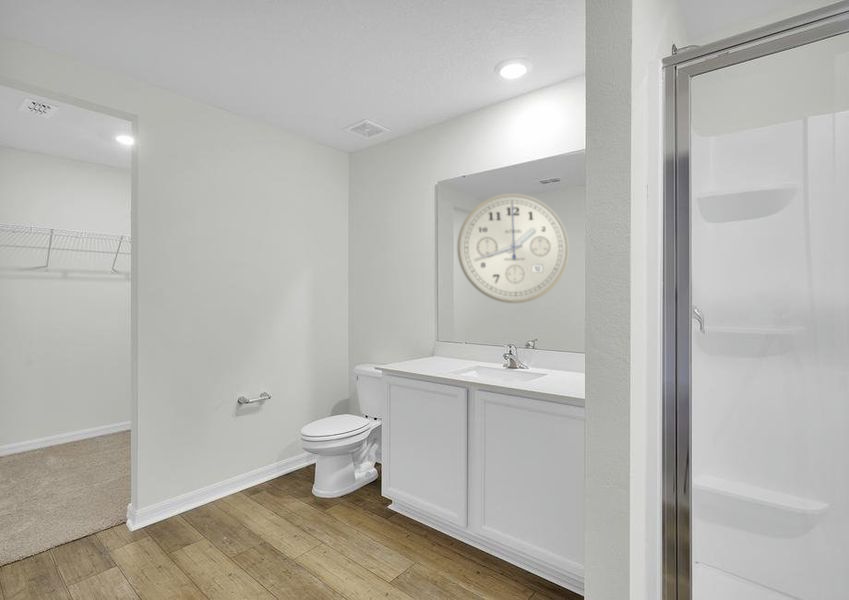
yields h=1 m=42
